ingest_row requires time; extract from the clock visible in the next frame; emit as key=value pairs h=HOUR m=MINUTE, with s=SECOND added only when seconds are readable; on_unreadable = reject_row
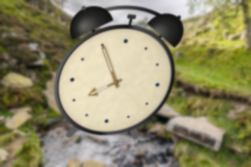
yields h=7 m=55
